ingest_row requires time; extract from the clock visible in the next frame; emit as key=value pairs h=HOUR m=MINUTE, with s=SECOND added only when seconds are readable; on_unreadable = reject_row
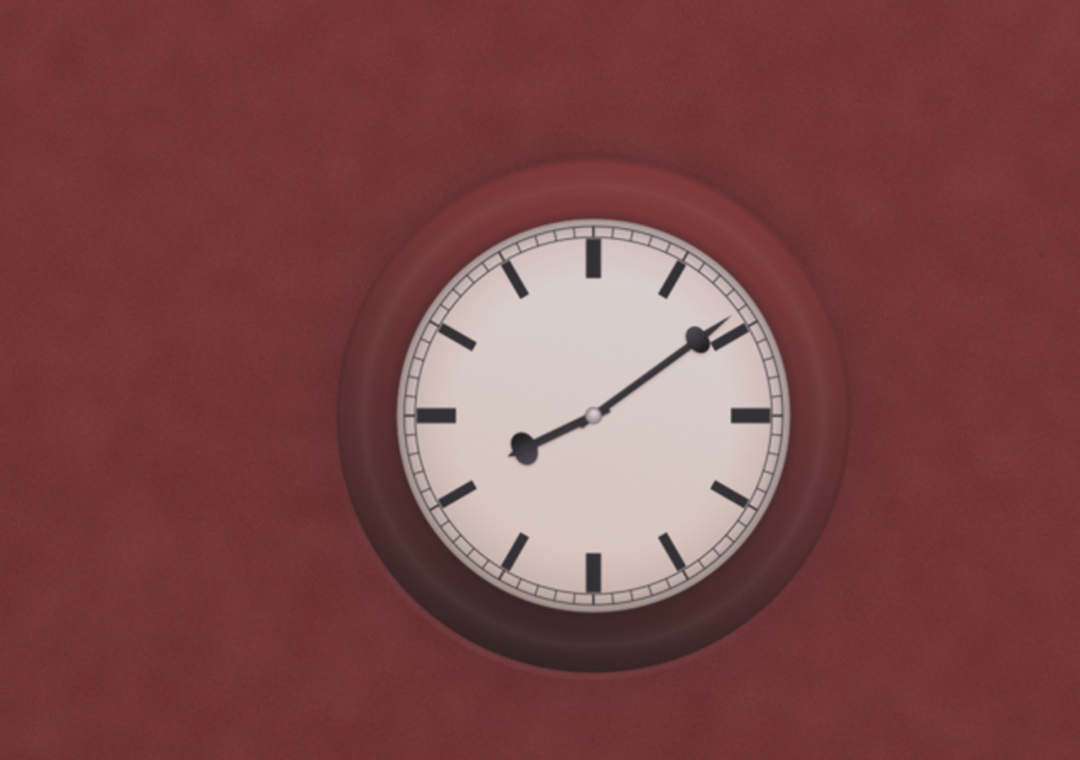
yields h=8 m=9
